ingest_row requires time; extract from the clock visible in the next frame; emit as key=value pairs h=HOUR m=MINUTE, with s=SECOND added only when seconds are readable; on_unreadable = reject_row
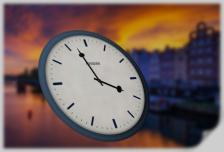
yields h=3 m=57
